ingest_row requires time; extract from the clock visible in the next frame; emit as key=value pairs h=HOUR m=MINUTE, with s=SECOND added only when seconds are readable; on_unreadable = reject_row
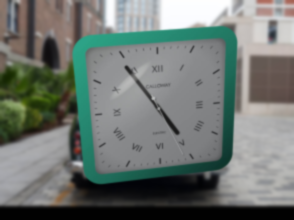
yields h=4 m=54 s=26
